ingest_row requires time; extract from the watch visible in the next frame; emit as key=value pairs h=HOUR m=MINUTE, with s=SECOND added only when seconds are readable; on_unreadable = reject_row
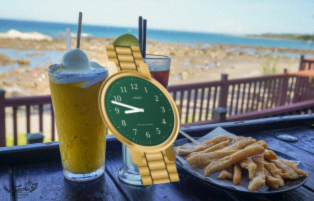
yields h=8 m=48
